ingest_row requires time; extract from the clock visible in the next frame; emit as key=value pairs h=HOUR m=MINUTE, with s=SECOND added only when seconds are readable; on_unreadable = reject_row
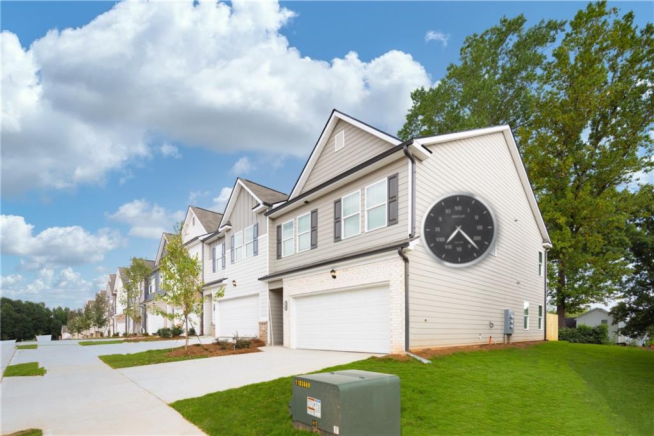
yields h=7 m=23
